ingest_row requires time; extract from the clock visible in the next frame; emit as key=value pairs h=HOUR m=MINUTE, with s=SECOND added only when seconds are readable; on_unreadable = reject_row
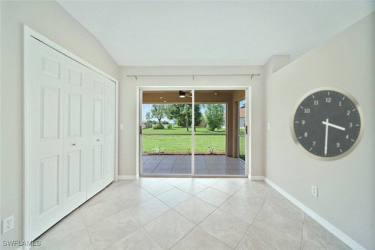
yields h=3 m=30
